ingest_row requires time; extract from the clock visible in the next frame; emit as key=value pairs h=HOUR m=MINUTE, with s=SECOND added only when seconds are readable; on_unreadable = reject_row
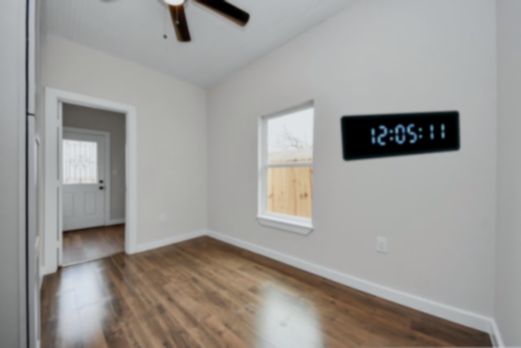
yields h=12 m=5 s=11
